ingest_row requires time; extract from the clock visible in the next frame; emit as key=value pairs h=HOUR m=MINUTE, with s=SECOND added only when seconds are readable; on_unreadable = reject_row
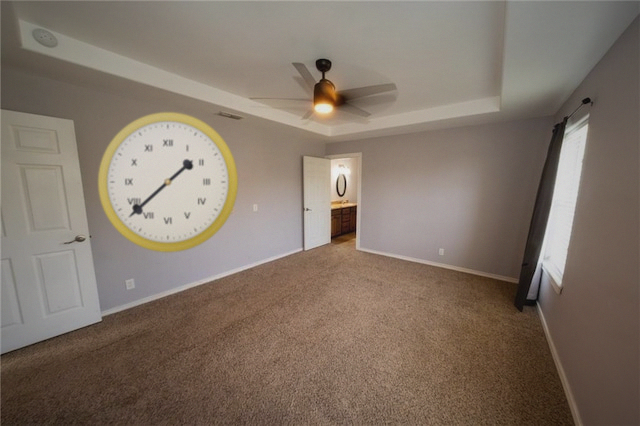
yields h=1 m=38
